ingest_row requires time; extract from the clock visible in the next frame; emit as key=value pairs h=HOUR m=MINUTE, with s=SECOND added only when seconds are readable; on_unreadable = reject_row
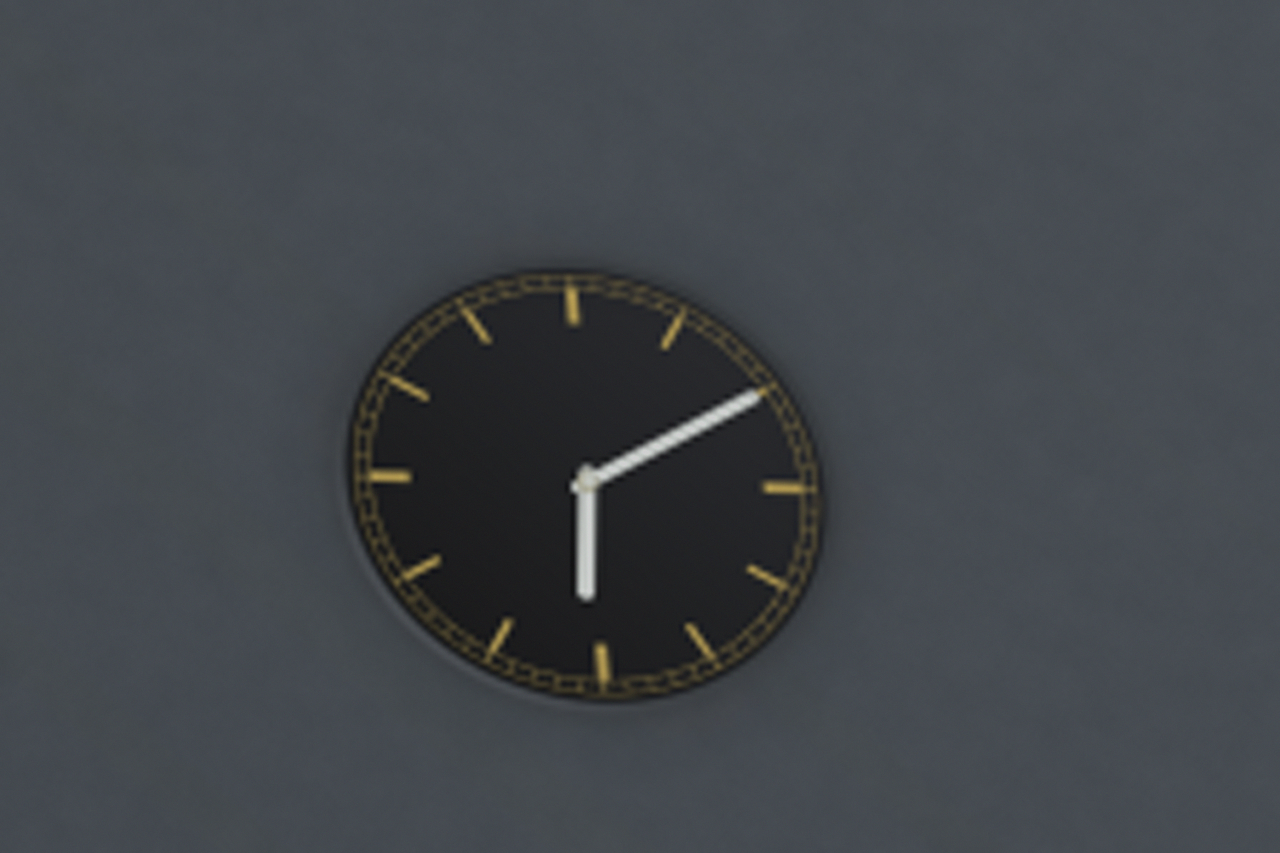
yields h=6 m=10
